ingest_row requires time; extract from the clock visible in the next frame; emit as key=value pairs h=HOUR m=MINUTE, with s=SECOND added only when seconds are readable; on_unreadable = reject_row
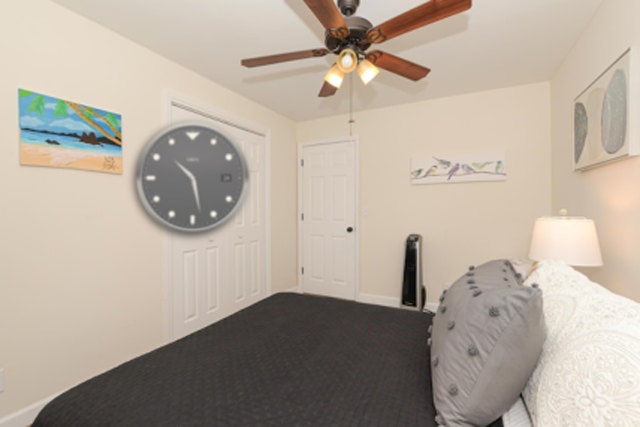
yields h=10 m=28
